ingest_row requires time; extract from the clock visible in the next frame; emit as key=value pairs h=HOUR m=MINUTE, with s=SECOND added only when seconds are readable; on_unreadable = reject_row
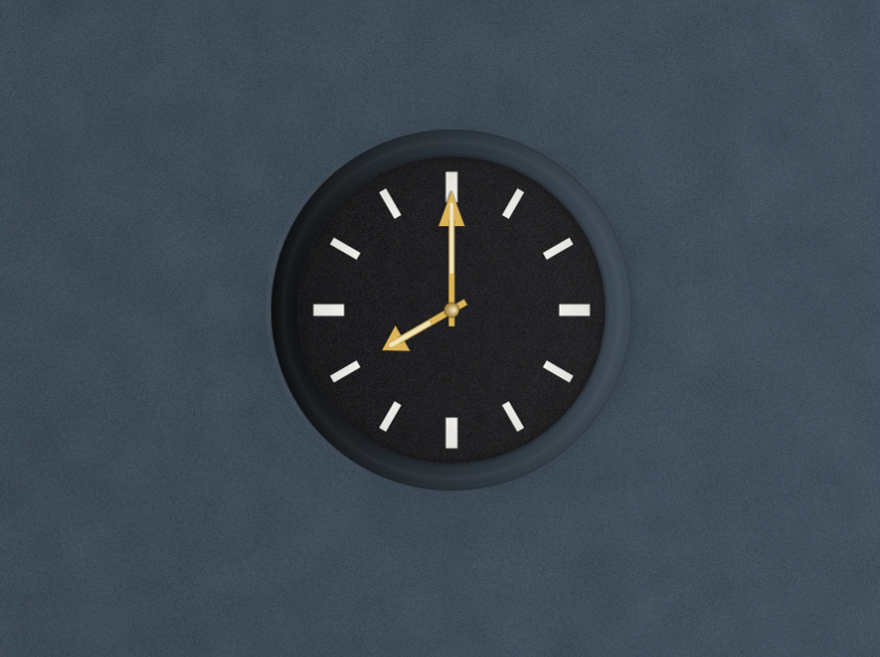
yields h=8 m=0
